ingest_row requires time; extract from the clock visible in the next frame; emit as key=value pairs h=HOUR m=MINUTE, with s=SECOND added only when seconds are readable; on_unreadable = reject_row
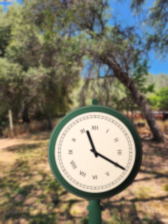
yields h=11 m=20
